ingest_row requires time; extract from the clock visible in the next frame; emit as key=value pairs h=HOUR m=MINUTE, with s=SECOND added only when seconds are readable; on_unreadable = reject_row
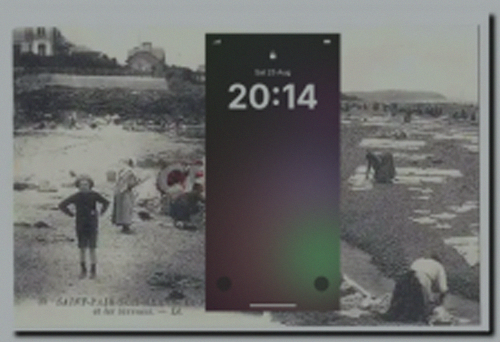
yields h=20 m=14
